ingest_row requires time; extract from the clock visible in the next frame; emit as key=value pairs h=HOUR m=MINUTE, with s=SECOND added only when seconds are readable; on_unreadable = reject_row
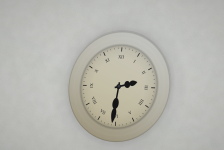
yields h=2 m=31
